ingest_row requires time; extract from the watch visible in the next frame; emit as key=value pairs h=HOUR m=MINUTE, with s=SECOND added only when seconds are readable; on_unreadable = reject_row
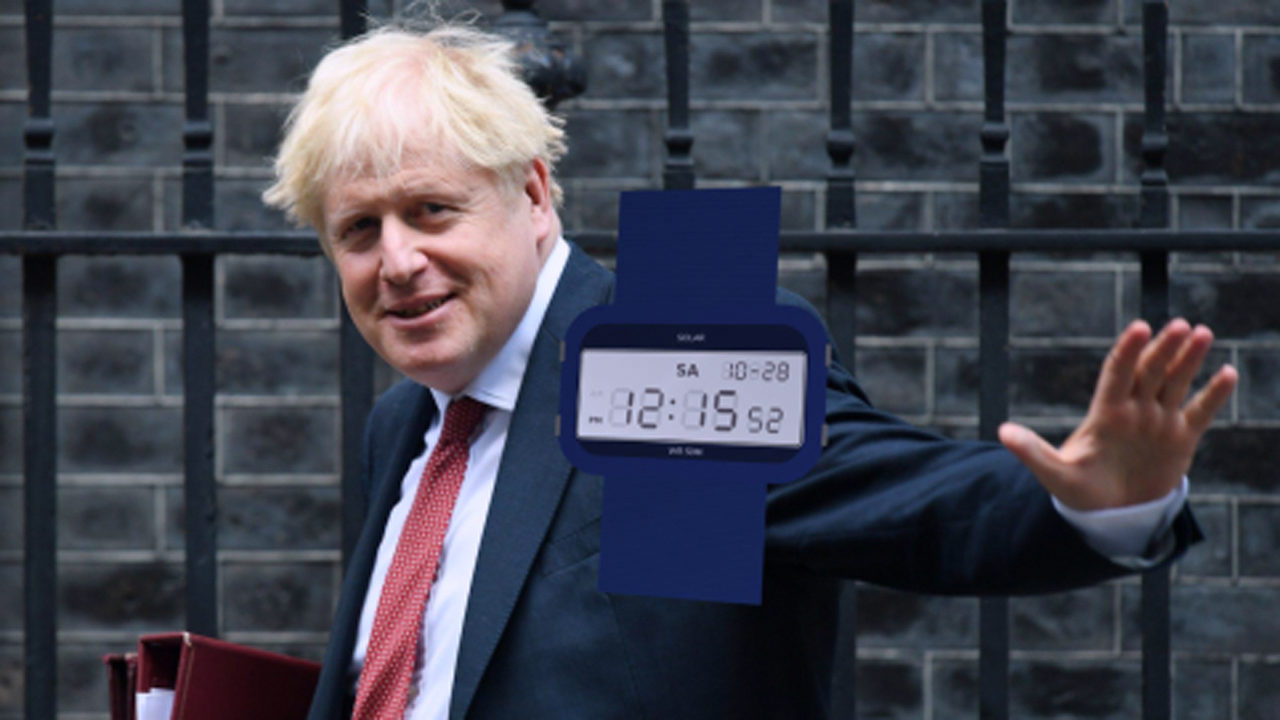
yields h=12 m=15 s=52
